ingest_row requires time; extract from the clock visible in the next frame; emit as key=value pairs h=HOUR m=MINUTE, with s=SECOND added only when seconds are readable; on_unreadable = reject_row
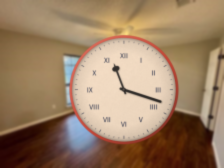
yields h=11 m=18
